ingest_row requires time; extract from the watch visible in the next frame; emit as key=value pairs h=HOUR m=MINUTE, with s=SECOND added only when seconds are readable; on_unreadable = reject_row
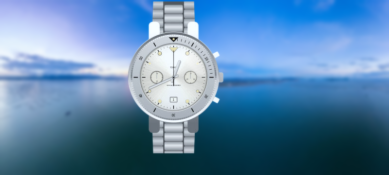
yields h=12 m=41
